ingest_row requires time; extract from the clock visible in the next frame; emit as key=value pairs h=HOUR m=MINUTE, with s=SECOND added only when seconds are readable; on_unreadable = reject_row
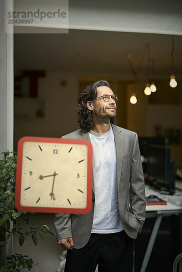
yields h=8 m=31
